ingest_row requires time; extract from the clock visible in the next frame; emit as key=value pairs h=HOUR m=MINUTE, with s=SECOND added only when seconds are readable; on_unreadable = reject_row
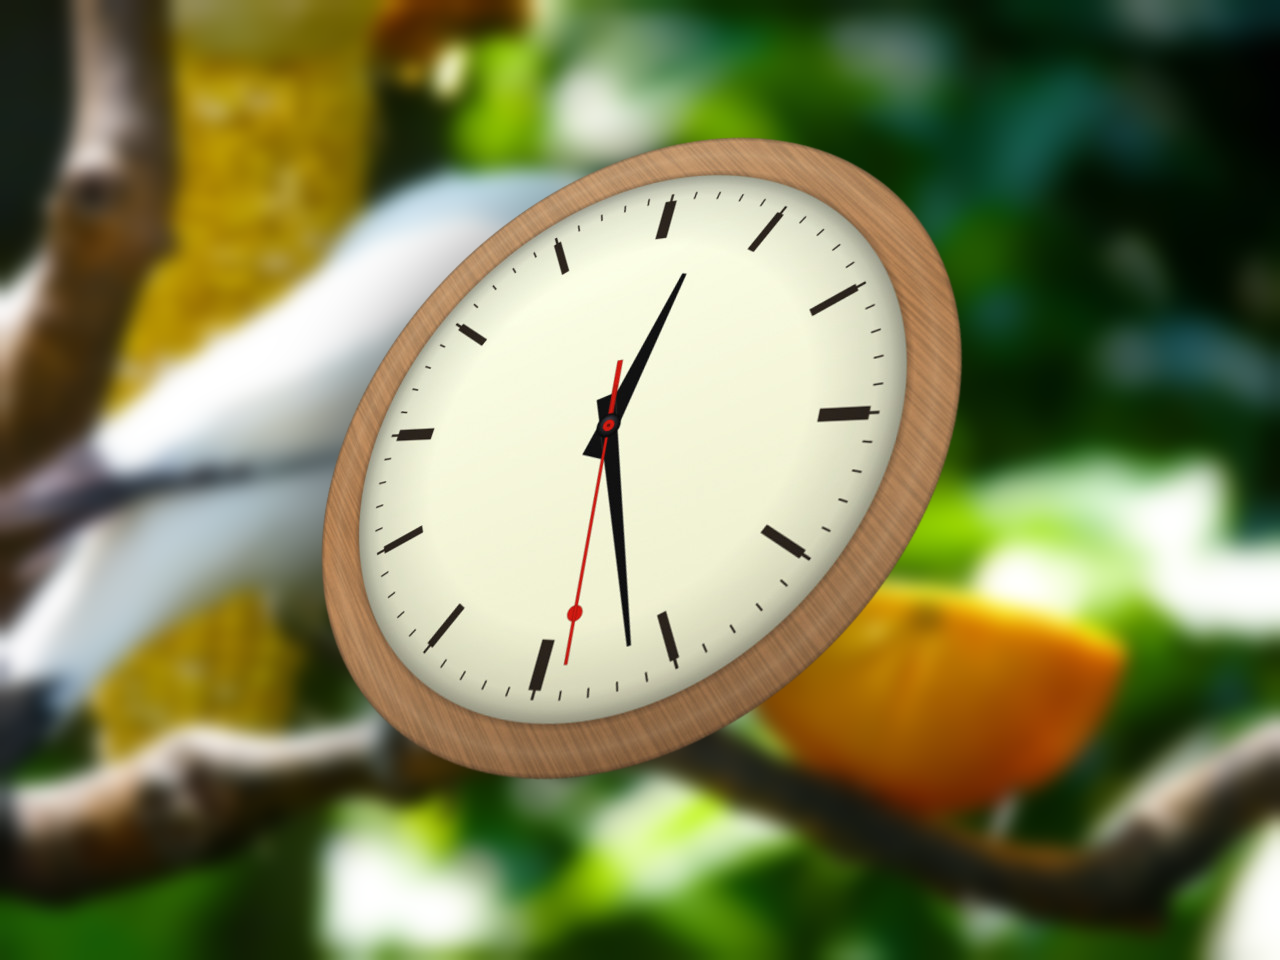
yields h=12 m=26 s=29
